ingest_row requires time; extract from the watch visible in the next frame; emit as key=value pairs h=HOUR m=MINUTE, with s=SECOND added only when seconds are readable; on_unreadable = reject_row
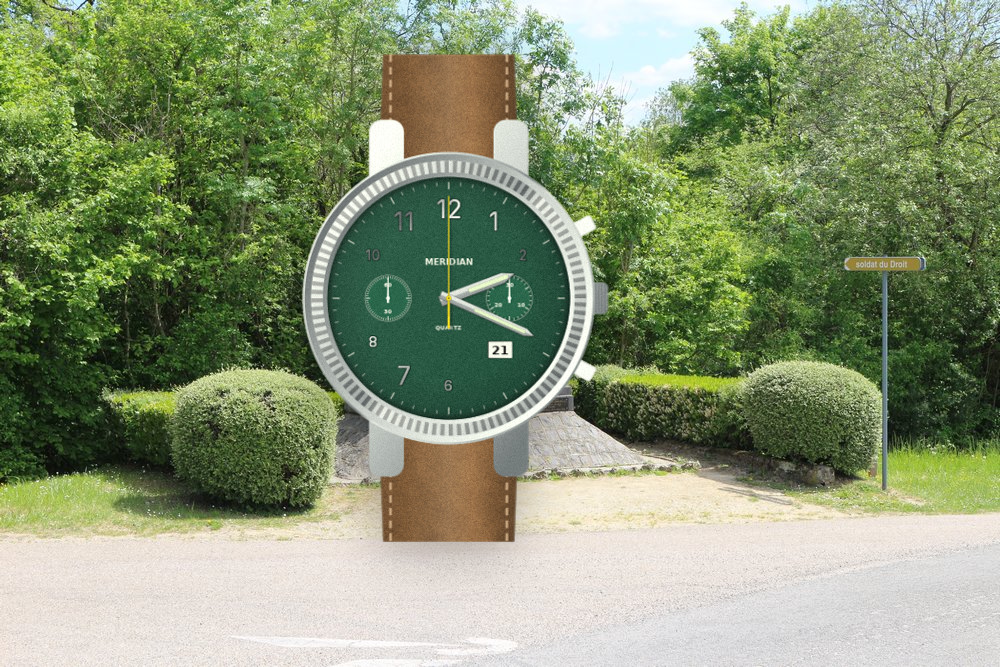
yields h=2 m=19
